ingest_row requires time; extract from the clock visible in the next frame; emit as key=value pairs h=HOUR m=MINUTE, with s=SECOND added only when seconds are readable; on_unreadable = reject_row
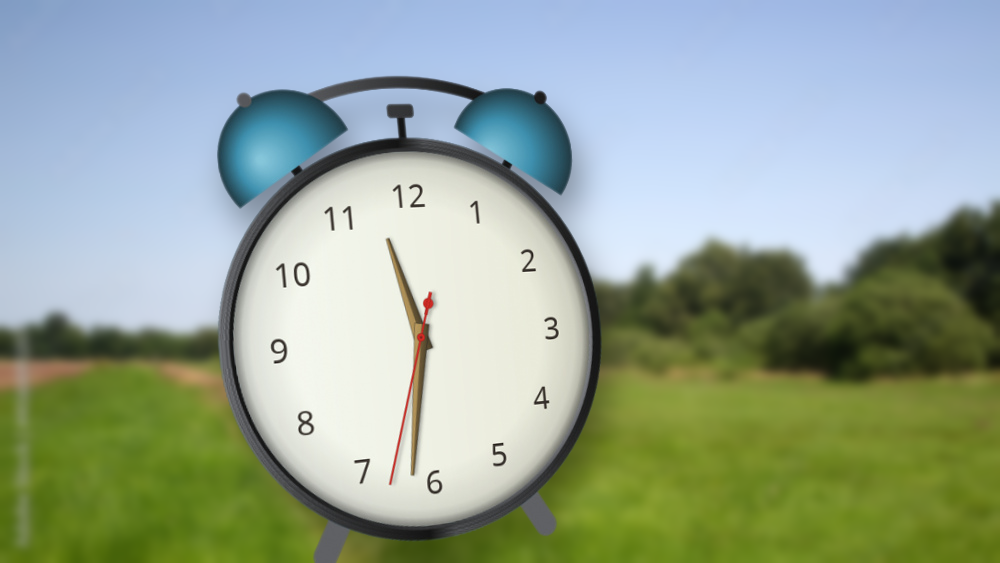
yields h=11 m=31 s=33
